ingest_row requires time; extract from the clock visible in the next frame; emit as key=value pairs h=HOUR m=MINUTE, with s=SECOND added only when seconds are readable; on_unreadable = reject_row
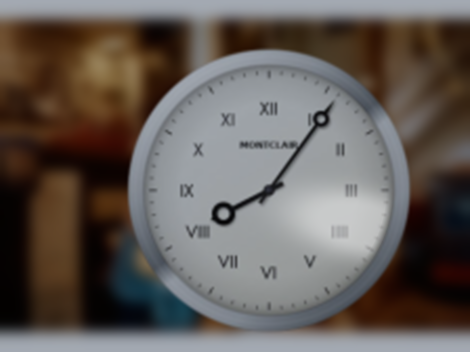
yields h=8 m=6
